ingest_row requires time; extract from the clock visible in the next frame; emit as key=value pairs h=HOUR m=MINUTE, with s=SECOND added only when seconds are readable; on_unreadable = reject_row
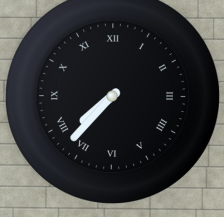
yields h=7 m=37
